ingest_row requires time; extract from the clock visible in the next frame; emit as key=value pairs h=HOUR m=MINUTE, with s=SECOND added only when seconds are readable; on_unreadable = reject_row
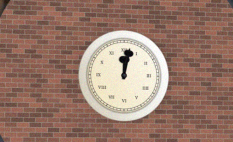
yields h=12 m=2
